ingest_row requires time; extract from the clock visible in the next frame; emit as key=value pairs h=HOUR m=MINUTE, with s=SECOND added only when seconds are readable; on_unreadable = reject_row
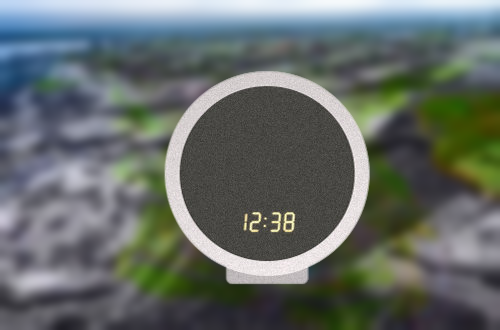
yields h=12 m=38
